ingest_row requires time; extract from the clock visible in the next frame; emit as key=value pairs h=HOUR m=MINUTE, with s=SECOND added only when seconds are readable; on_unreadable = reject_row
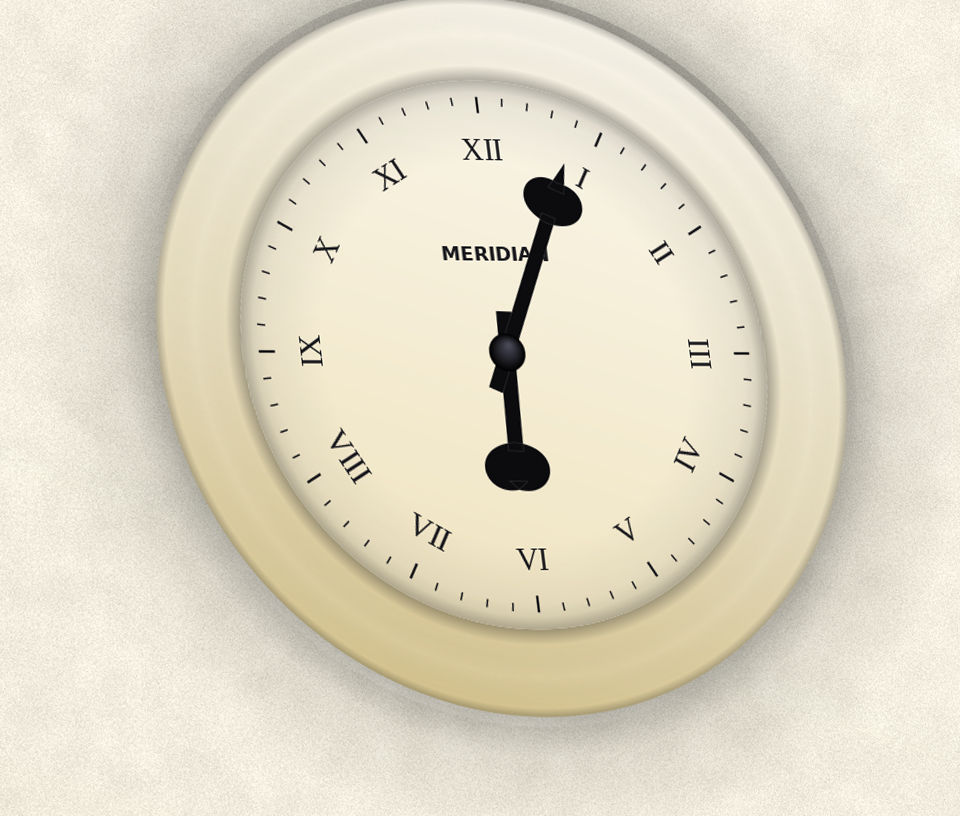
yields h=6 m=4
